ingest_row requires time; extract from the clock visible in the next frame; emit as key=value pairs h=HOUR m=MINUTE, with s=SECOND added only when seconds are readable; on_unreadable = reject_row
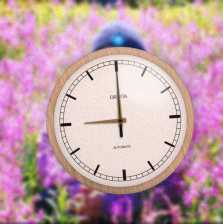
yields h=9 m=0 s=0
